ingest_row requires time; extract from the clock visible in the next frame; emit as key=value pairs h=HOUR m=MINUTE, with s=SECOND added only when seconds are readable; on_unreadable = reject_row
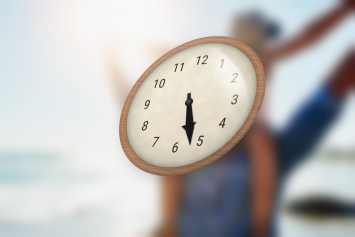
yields h=5 m=27
